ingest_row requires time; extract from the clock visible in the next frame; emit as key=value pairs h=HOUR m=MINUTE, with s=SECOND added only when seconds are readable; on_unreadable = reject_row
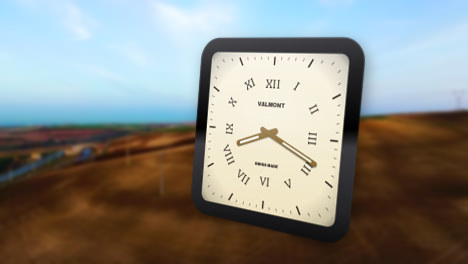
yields h=8 m=19
